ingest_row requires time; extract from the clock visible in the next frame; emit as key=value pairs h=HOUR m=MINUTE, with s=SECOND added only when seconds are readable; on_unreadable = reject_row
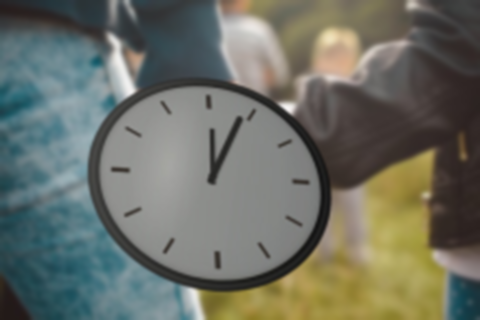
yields h=12 m=4
